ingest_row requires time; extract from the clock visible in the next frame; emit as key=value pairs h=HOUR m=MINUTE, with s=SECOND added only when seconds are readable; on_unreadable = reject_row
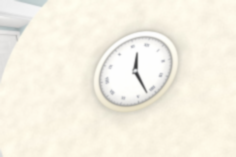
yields h=11 m=22
